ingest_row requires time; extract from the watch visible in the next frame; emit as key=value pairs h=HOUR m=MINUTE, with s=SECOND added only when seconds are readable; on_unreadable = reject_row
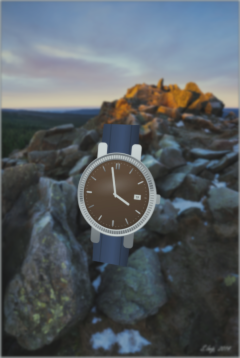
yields h=3 m=58
